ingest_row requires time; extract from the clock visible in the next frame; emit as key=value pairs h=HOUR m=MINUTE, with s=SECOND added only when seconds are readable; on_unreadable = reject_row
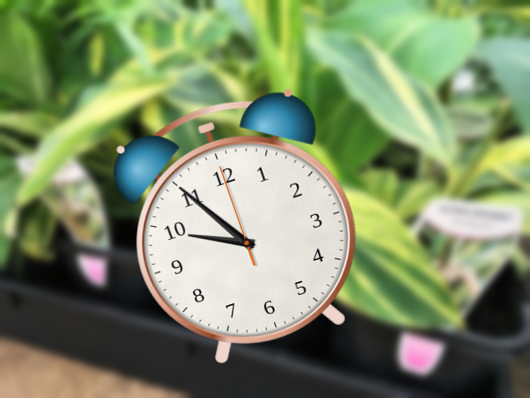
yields h=9 m=55 s=0
